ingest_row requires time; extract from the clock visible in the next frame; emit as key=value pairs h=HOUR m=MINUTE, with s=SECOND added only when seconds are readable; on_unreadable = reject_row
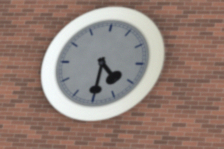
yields h=4 m=30
